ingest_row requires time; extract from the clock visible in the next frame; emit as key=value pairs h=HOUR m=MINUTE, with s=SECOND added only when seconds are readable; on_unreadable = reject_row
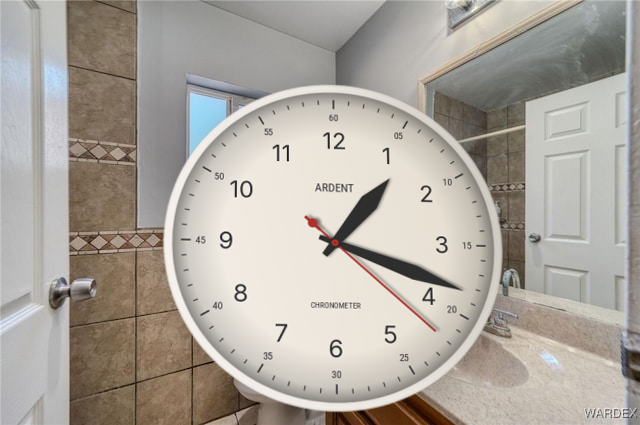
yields h=1 m=18 s=22
